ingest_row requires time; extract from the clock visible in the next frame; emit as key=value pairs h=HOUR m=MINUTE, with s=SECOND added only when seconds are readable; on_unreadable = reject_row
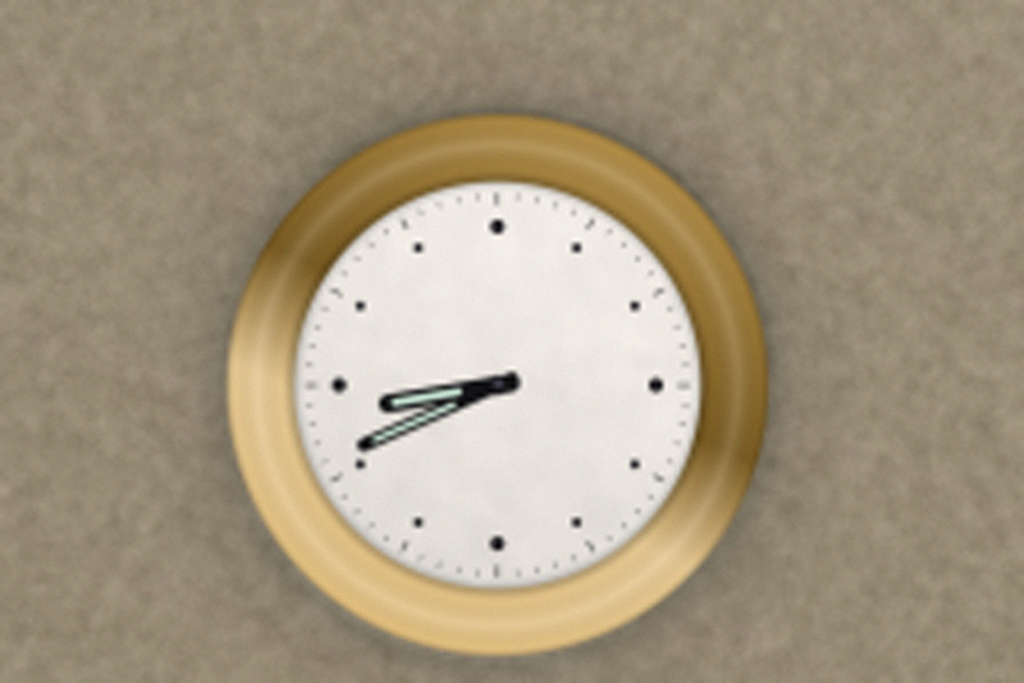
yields h=8 m=41
